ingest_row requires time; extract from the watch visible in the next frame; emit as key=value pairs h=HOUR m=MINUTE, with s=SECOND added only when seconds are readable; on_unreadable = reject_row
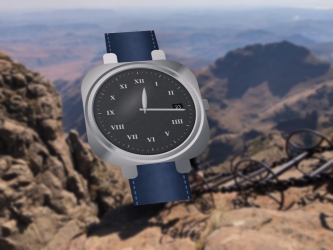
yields h=12 m=16
